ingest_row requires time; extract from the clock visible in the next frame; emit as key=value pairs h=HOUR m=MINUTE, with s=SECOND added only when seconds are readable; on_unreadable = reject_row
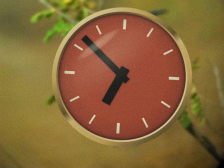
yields h=6 m=52
